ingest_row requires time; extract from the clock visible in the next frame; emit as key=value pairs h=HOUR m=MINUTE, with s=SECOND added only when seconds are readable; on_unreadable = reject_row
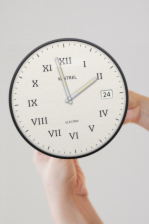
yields h=1 m=58
